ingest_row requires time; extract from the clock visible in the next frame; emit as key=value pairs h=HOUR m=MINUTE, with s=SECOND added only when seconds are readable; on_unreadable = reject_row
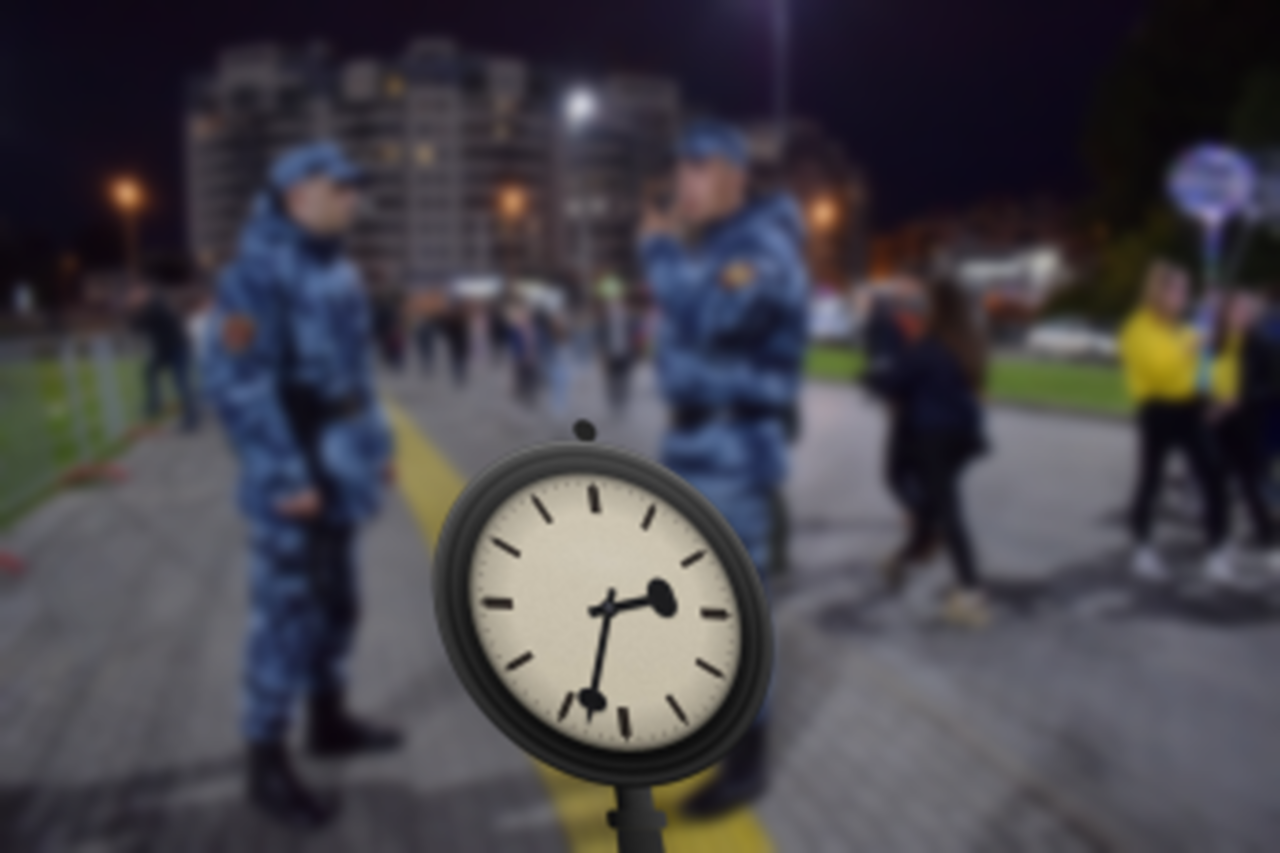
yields h=2 m=33
